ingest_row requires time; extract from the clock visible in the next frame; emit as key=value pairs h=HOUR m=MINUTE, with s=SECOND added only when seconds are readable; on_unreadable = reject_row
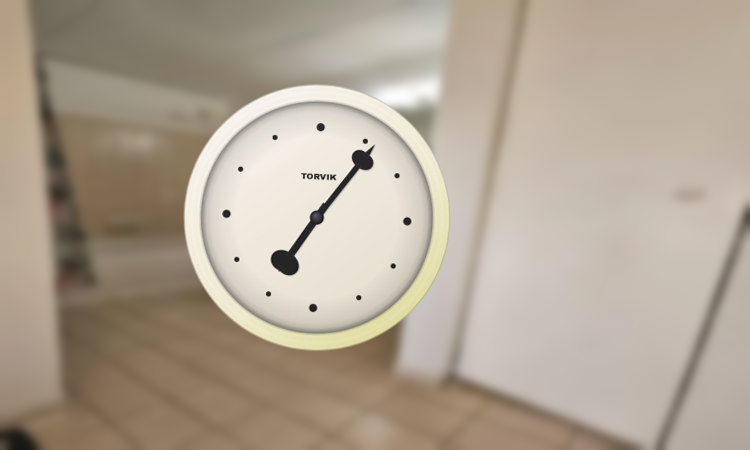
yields h=7 m=6
